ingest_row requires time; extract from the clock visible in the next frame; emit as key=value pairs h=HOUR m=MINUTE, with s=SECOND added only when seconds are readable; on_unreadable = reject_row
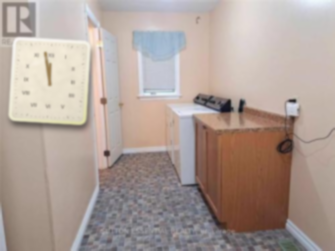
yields h=11 m=58
